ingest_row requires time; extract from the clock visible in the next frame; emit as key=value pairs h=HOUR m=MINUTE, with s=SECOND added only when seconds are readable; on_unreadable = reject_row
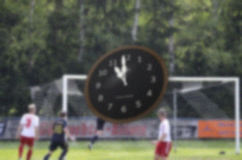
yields h=10 m=59
